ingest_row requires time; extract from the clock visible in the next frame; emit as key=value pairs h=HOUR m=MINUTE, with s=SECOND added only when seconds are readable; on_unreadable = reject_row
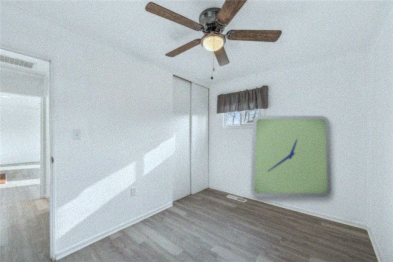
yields h=12 m=39
